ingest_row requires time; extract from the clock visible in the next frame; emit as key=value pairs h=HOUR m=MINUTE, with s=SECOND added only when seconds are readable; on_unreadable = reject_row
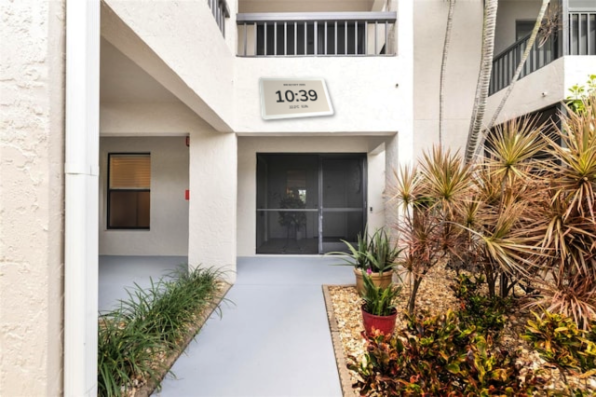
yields h=10 m=39
